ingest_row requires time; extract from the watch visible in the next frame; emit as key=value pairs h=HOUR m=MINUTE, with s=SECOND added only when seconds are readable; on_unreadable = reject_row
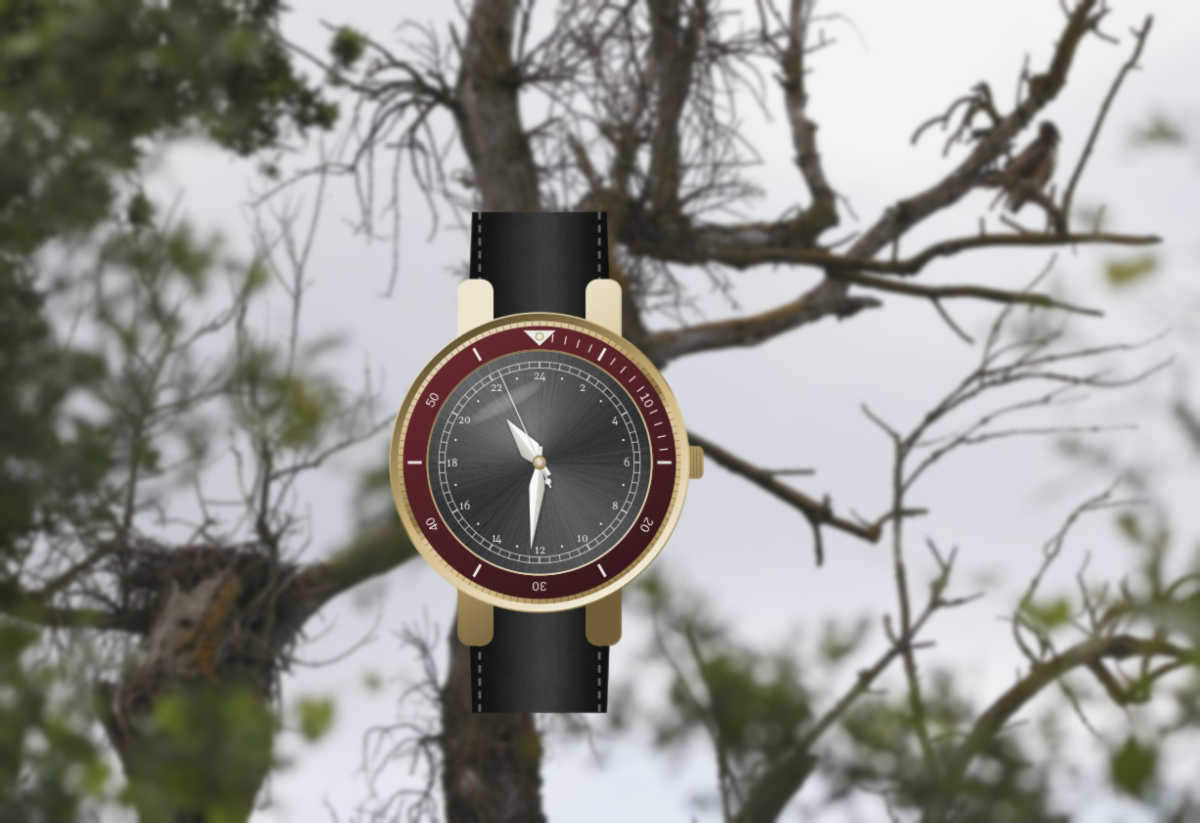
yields h=21 m=30 s=56
